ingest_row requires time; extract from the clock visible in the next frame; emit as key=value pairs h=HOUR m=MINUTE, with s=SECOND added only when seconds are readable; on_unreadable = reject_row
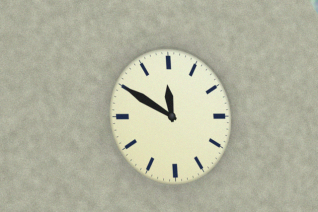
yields h=11 m=50
